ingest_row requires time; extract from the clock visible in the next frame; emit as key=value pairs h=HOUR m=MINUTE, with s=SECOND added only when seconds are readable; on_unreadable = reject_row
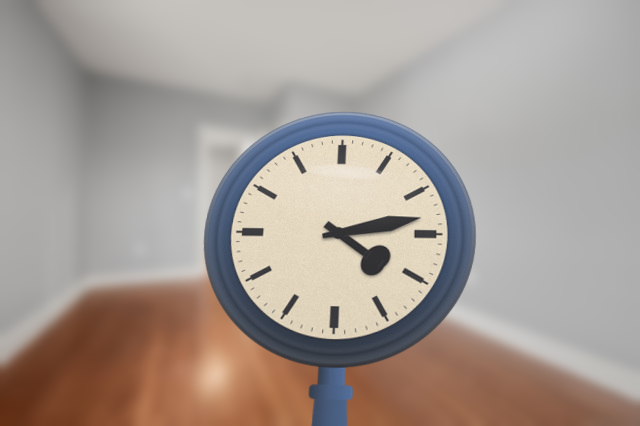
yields h=4 m=13
